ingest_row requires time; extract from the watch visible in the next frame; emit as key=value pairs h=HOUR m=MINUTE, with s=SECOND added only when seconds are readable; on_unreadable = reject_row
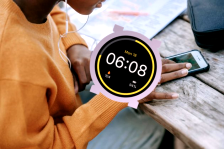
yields h=6 m=8
